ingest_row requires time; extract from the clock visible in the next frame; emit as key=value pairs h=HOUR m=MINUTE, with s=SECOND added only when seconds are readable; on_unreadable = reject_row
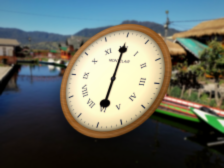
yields h=6 m=0
